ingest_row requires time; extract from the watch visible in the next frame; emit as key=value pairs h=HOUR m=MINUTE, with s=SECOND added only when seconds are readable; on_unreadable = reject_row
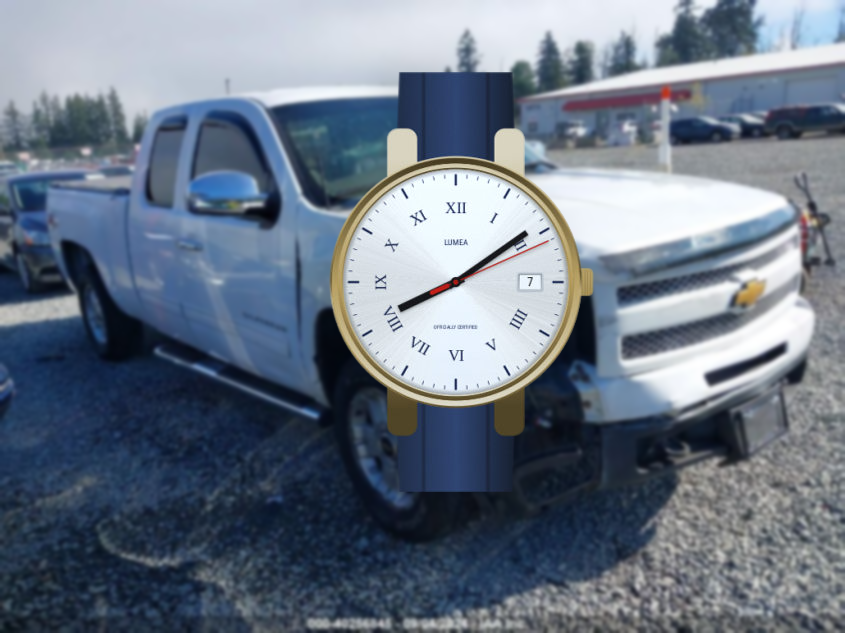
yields h=8 m=9 s=11
